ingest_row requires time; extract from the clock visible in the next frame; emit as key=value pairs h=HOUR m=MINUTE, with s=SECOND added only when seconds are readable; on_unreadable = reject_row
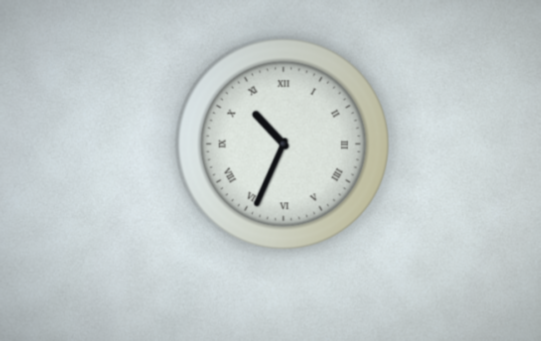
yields h=10 m=34
